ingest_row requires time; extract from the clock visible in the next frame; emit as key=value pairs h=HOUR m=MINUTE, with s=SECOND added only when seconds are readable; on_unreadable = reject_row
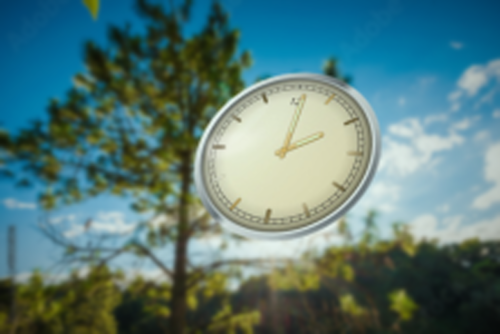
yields h=2 m=1
